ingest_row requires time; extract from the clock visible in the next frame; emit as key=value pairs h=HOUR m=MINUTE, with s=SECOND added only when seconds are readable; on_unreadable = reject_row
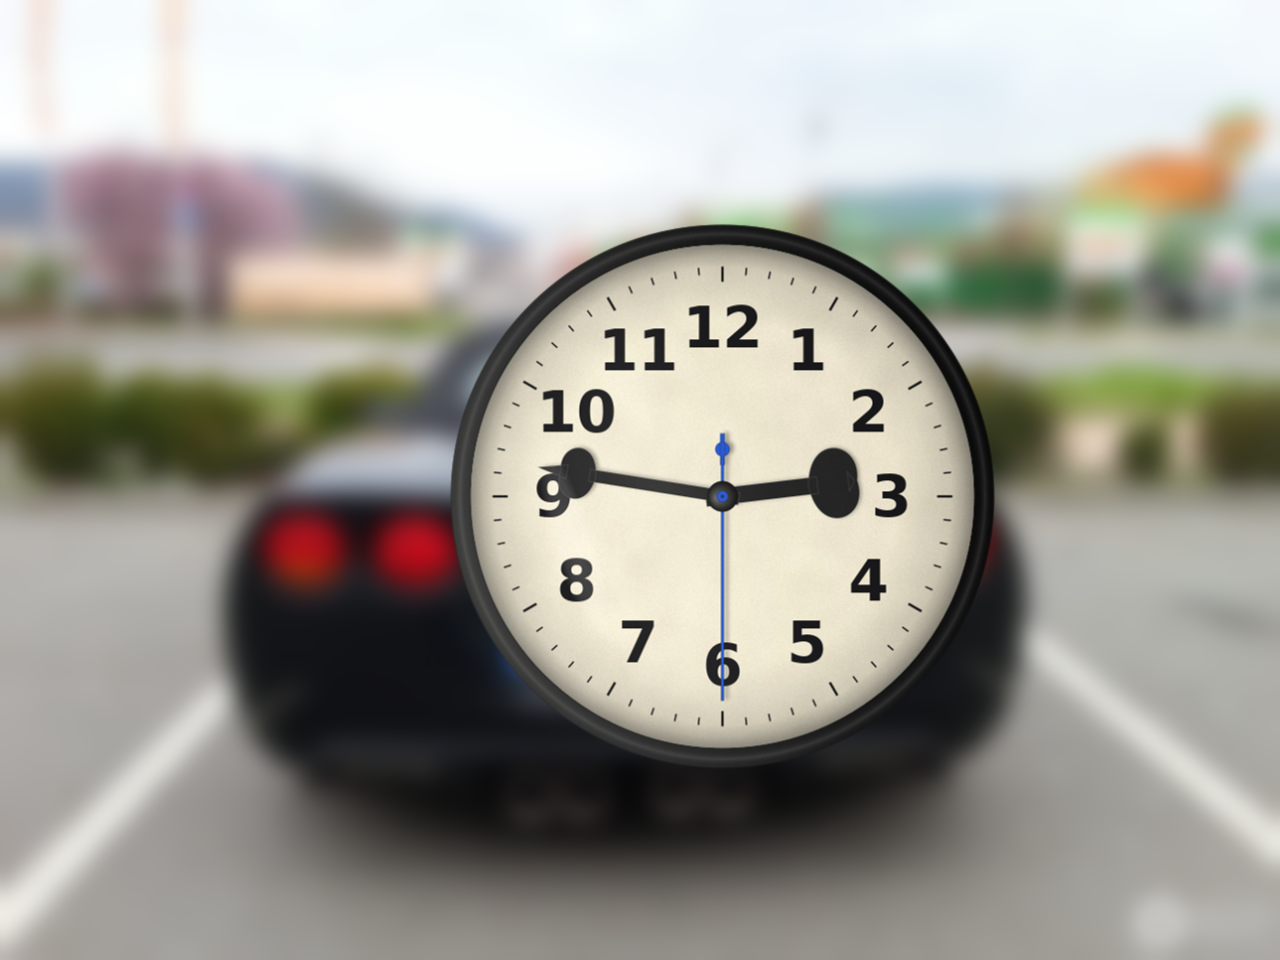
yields h=2 m=46 s=30
